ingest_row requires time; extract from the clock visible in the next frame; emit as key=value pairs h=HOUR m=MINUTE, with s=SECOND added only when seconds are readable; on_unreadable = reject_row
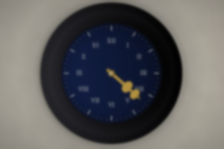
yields h=4 m=22
